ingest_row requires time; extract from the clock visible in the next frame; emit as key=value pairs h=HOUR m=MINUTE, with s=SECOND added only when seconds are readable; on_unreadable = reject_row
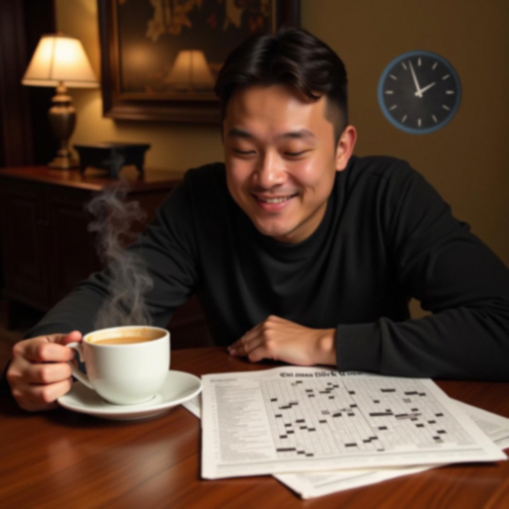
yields h=1 m=57
